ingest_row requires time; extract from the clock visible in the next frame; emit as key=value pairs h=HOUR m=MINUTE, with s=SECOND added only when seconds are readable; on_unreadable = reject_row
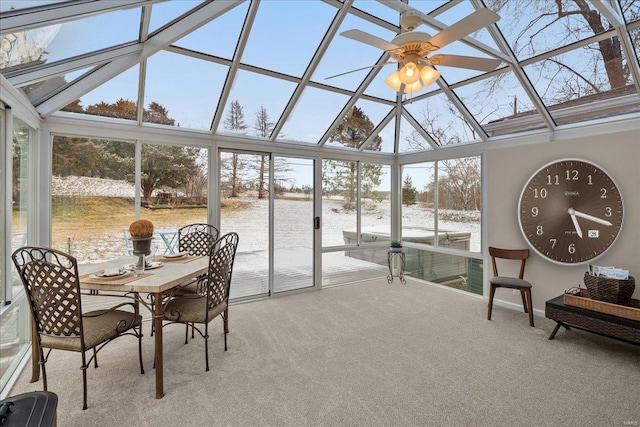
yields h=5 m=18
